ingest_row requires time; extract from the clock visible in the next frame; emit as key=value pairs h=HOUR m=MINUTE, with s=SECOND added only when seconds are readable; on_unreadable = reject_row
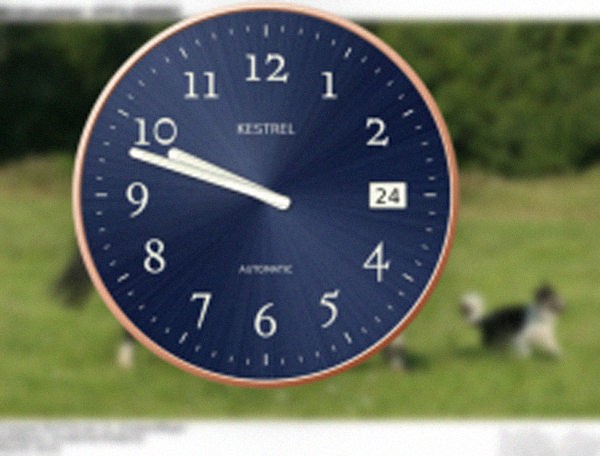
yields h=9 m=48
